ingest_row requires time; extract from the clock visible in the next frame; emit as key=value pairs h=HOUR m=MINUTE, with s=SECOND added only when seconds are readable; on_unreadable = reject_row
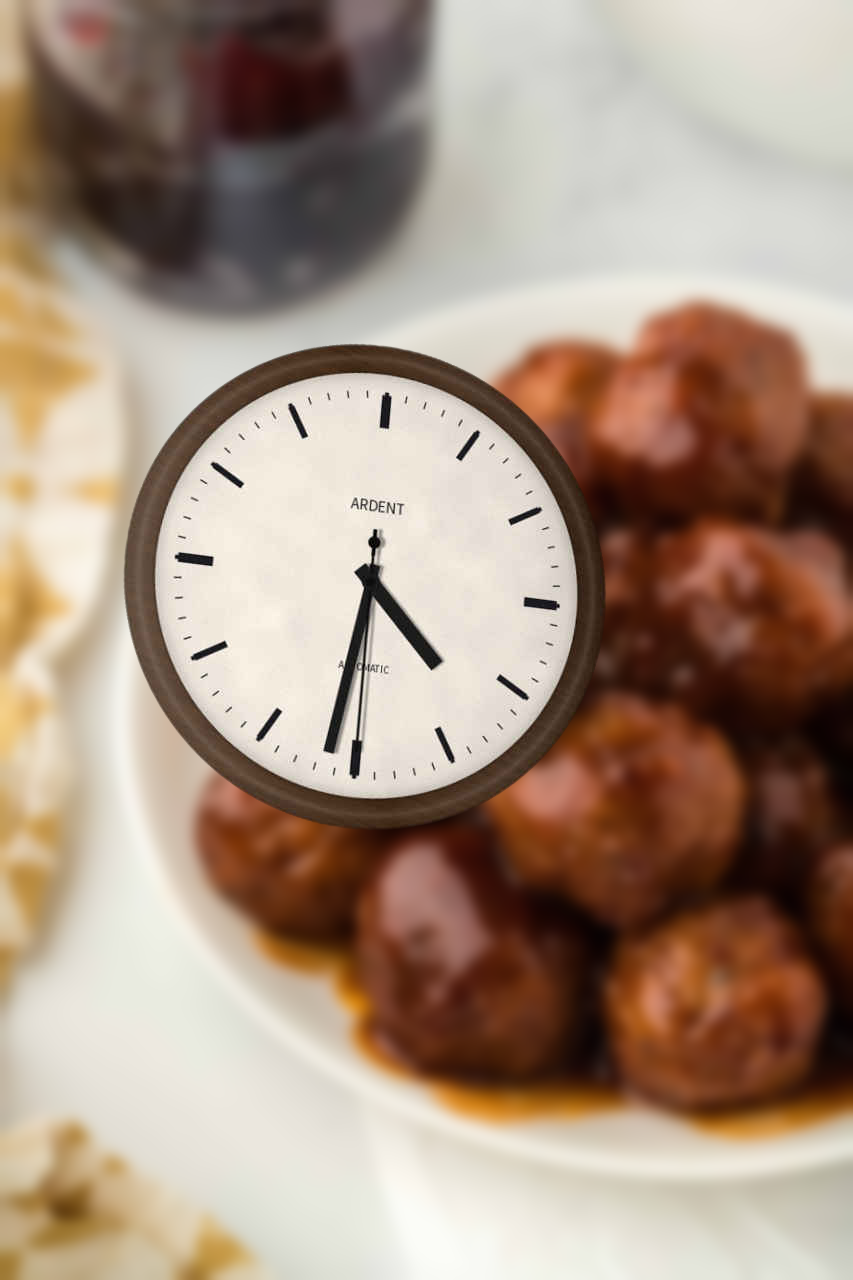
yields h=4 m=31 s=30
